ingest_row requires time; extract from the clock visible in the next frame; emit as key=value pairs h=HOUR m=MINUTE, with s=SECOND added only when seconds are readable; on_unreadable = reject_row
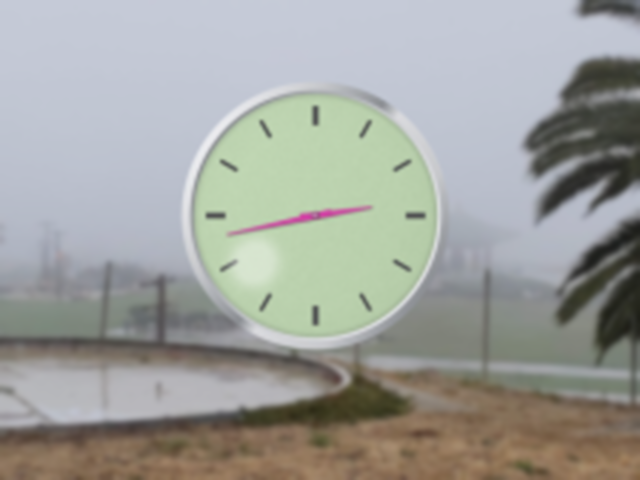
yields h=2 m=43
